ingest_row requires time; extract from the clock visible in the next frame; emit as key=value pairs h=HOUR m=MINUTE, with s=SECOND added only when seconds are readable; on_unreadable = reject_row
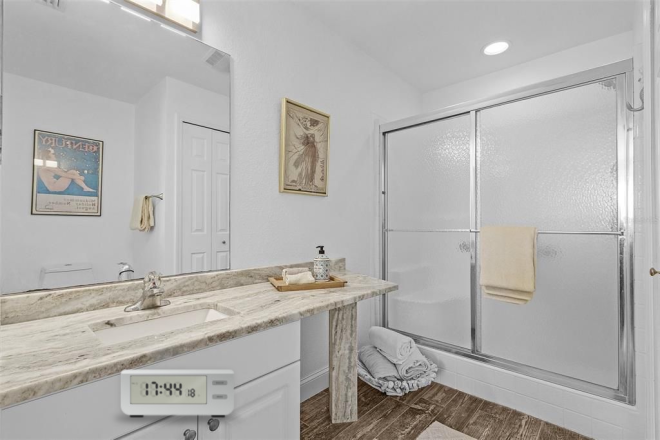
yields h=17 m=44 s=18
